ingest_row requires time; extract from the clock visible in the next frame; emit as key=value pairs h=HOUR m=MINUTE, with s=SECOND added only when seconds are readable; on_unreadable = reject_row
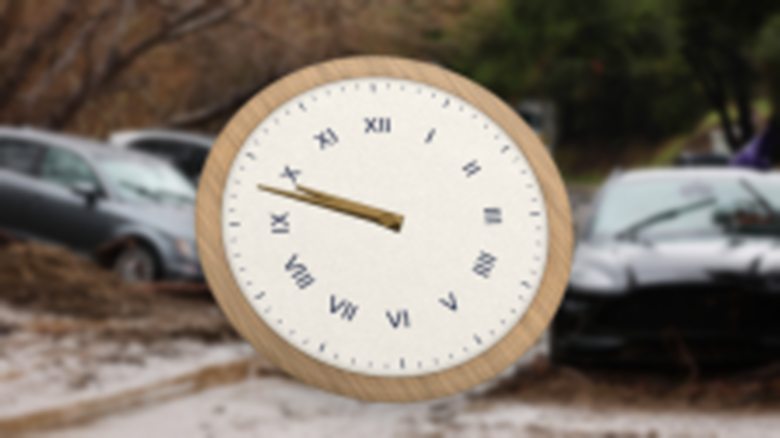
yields h=9 m=48
